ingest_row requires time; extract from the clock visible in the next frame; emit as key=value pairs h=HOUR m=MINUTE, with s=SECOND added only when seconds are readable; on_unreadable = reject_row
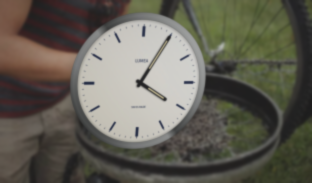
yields h=4 m=5
